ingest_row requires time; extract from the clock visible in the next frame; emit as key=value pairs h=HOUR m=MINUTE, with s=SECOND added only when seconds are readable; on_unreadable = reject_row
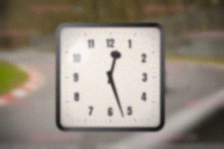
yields h=12 m=27
